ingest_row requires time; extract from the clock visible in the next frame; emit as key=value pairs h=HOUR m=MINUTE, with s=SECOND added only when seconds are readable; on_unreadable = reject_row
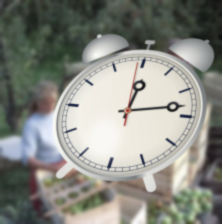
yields h=12 m=12 s=59
